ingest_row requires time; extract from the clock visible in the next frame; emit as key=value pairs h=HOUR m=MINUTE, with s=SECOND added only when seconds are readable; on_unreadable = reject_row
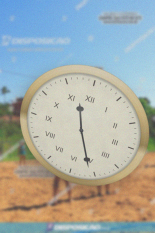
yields h=11 m=26
